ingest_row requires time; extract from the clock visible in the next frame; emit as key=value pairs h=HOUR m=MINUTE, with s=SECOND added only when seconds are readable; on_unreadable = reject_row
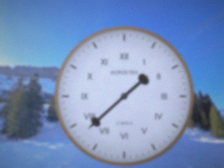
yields h=1 m=38
